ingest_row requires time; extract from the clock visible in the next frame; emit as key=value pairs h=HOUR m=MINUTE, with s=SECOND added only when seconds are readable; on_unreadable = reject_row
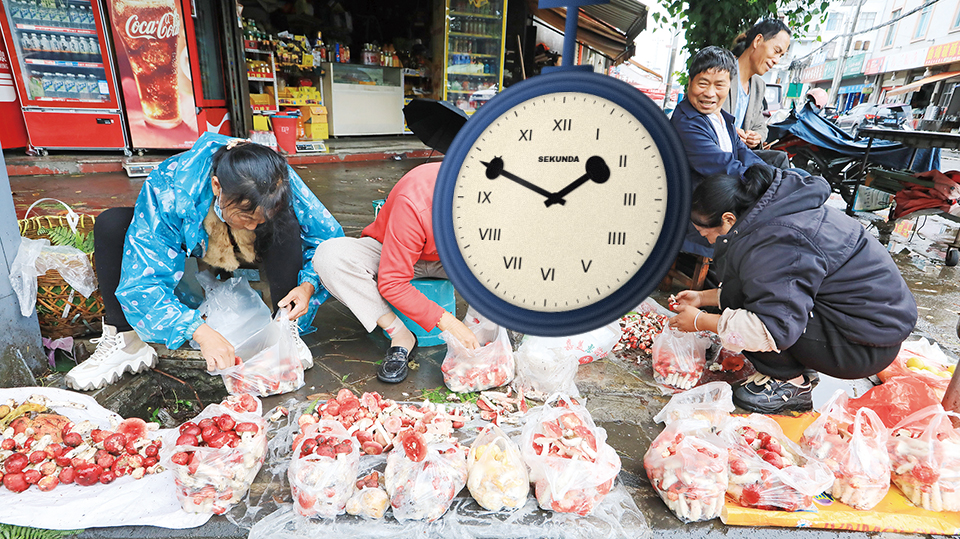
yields h=1 m=49
